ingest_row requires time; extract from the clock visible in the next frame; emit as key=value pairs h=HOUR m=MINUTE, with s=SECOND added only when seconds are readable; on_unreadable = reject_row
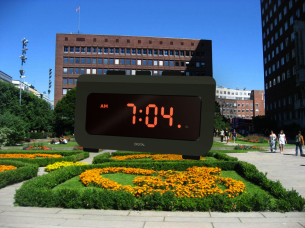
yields h=7 m=4
